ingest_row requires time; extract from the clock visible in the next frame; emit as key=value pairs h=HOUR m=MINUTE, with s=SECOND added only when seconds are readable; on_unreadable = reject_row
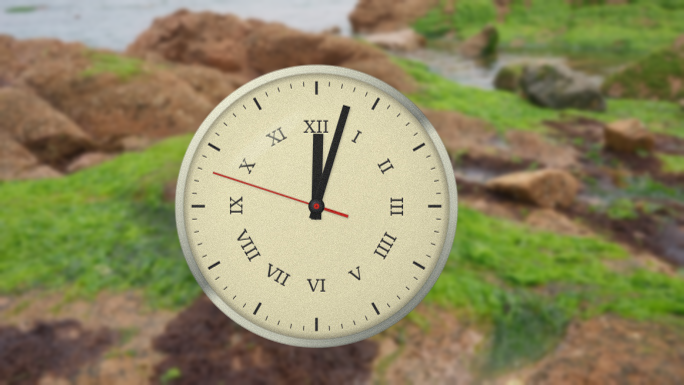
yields h=12 m=2 s=48
